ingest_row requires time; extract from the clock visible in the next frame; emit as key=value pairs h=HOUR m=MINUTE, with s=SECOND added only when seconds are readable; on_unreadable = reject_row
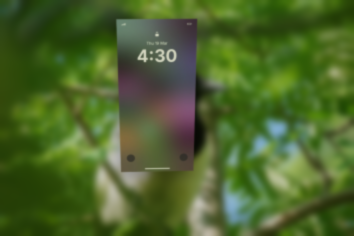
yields h=4 m=30
